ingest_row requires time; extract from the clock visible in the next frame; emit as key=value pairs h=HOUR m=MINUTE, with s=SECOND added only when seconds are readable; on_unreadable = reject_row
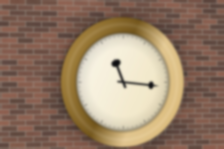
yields h=11 m=16
